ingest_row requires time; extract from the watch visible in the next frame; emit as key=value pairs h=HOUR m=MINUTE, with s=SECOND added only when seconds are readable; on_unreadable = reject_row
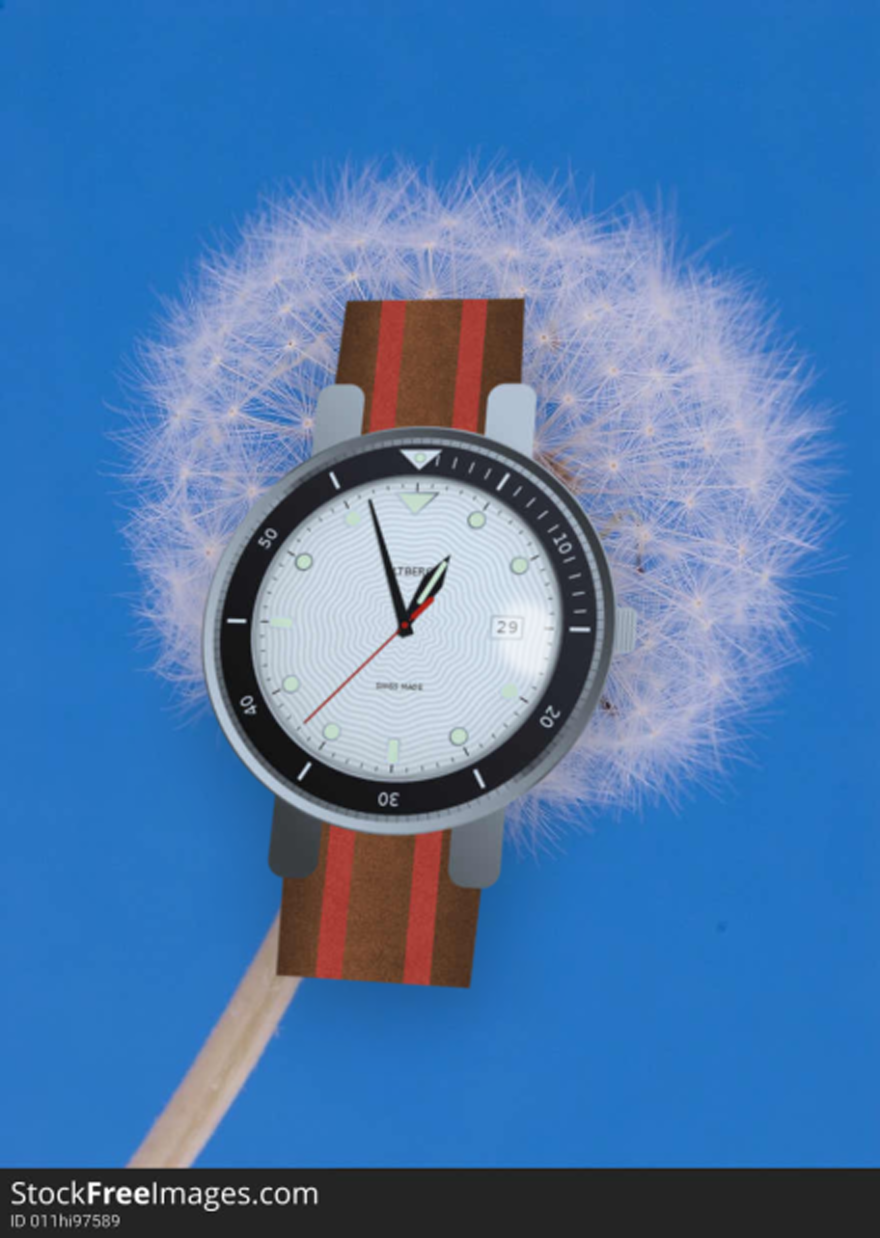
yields h=12 m=56 s=37
